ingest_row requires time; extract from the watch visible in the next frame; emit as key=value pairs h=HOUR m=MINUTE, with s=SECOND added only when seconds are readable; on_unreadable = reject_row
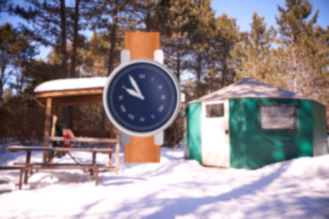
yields h=9 m=55
